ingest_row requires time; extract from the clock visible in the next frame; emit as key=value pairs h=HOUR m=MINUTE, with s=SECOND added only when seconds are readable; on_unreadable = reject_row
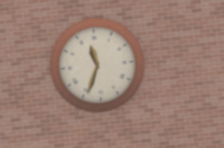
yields h=11 m=34
